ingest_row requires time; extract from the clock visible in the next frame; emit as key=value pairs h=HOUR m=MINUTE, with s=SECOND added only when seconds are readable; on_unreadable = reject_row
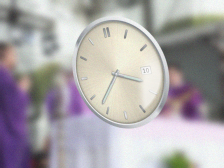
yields h=3 m=37
